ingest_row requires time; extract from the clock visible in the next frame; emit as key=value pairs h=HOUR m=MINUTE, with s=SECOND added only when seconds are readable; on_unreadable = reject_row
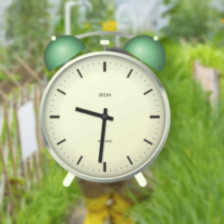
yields h=9 m=31
